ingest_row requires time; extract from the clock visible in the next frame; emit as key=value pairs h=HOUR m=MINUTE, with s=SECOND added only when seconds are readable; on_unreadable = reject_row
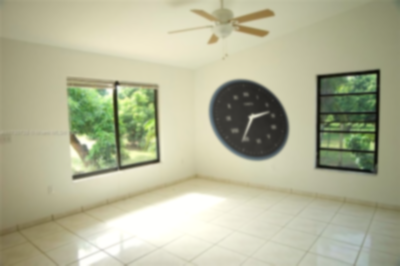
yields h=2 m=36
